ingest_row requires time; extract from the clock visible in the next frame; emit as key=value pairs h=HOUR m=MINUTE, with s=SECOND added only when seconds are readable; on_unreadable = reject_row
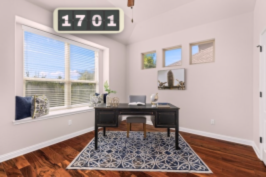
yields h=17 m=1
